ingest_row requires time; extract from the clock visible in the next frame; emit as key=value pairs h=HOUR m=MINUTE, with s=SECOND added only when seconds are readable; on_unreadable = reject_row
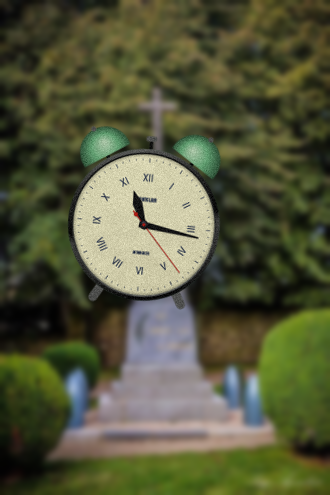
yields h=11 m=16 s=23
